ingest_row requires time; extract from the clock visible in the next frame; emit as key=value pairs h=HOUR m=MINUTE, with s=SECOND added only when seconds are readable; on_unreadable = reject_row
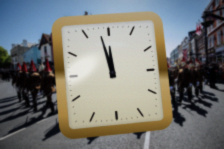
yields h=11 m=58
